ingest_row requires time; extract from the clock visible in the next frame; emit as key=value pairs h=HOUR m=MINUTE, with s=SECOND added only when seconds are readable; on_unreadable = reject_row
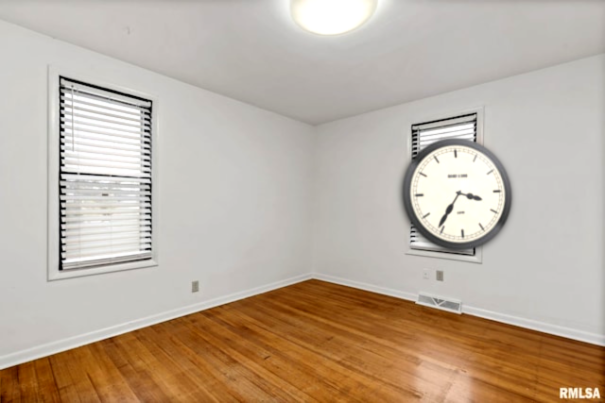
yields h=3 m=36
